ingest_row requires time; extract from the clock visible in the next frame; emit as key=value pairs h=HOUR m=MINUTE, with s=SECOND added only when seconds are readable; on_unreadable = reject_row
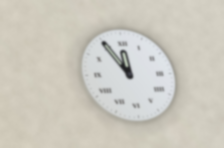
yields h=11 m=55
